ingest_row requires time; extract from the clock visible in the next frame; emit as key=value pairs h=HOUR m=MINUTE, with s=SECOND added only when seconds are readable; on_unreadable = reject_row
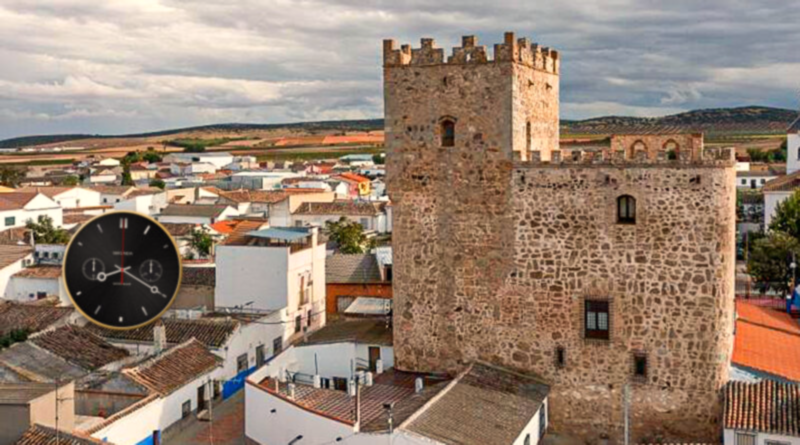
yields h=8 m=20
